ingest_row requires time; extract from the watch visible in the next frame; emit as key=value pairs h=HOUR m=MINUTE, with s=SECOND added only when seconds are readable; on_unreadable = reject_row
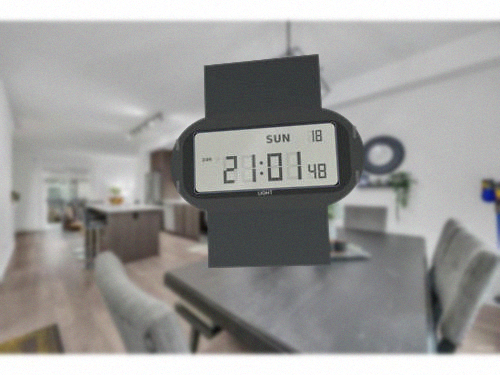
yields h=21 m=1 s=48
